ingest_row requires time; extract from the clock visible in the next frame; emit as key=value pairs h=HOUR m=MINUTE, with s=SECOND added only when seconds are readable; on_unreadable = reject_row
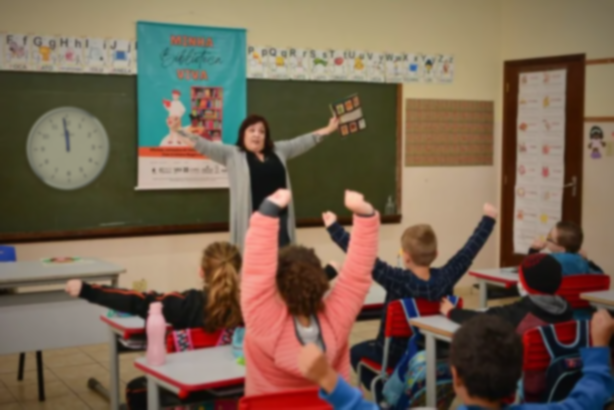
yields h=11 m=59
